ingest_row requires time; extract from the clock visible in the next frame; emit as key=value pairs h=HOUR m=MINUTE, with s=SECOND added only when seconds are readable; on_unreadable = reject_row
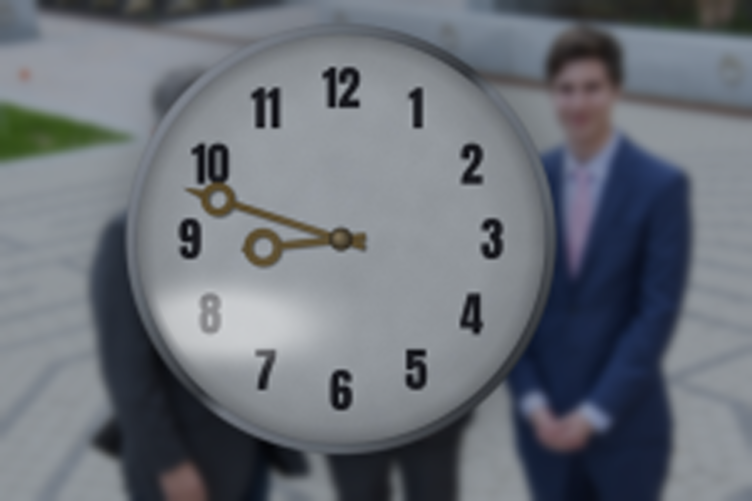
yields h=8 m=48
